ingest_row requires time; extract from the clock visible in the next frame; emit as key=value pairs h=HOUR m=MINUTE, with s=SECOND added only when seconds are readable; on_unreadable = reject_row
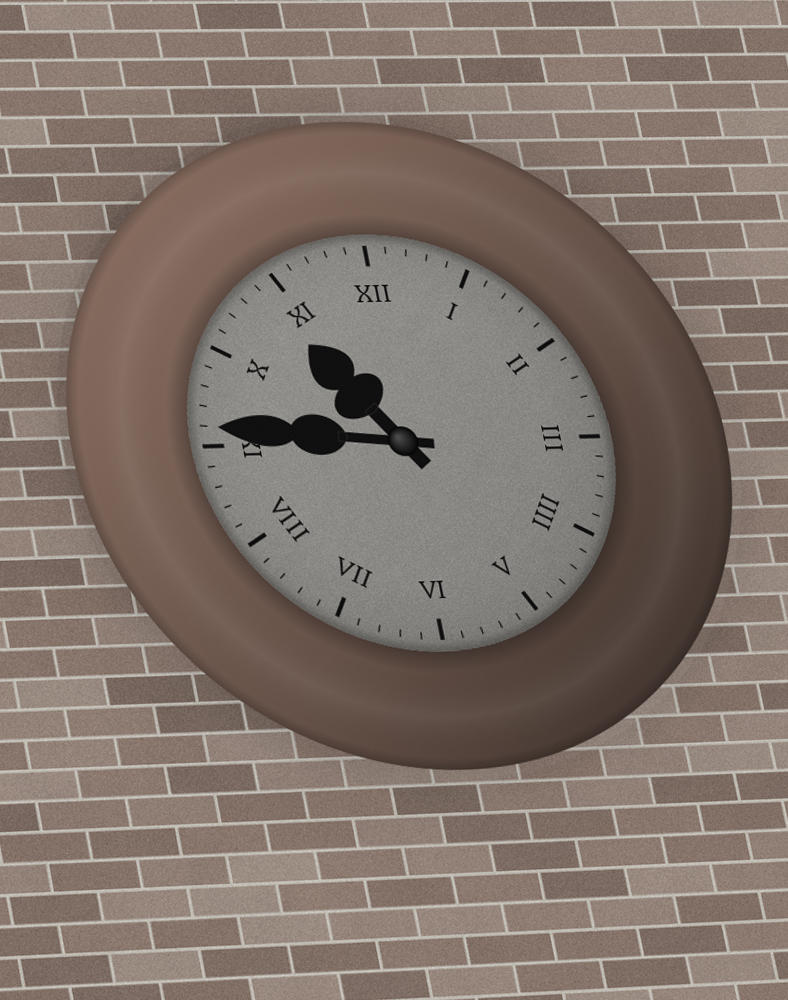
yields h=10 m=46
